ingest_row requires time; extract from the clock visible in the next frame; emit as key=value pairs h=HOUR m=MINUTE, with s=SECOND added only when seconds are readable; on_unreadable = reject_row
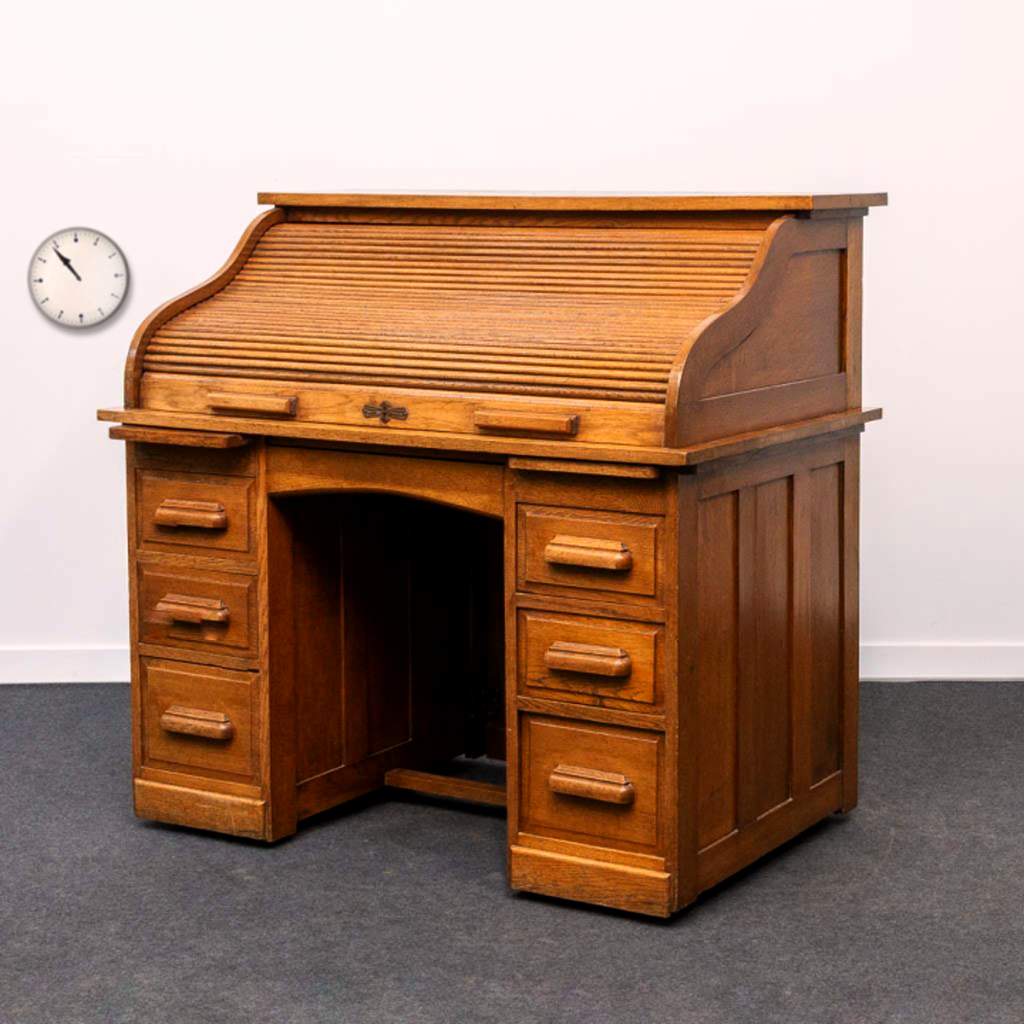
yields h=10 m=54
